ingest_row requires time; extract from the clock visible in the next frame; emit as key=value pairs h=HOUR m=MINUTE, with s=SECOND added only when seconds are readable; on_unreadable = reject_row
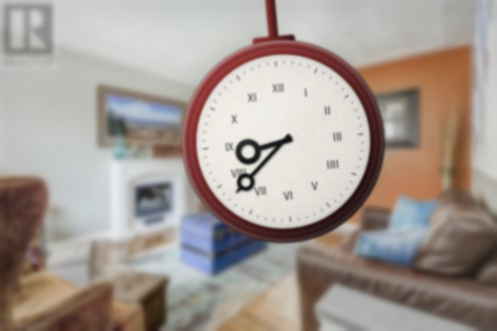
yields h=8 m=38
